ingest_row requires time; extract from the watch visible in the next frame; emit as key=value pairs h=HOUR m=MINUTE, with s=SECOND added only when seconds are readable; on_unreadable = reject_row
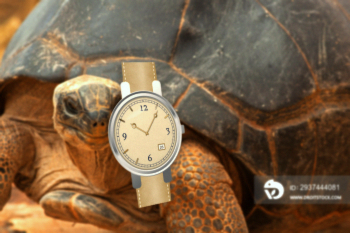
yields h=10 m=6
